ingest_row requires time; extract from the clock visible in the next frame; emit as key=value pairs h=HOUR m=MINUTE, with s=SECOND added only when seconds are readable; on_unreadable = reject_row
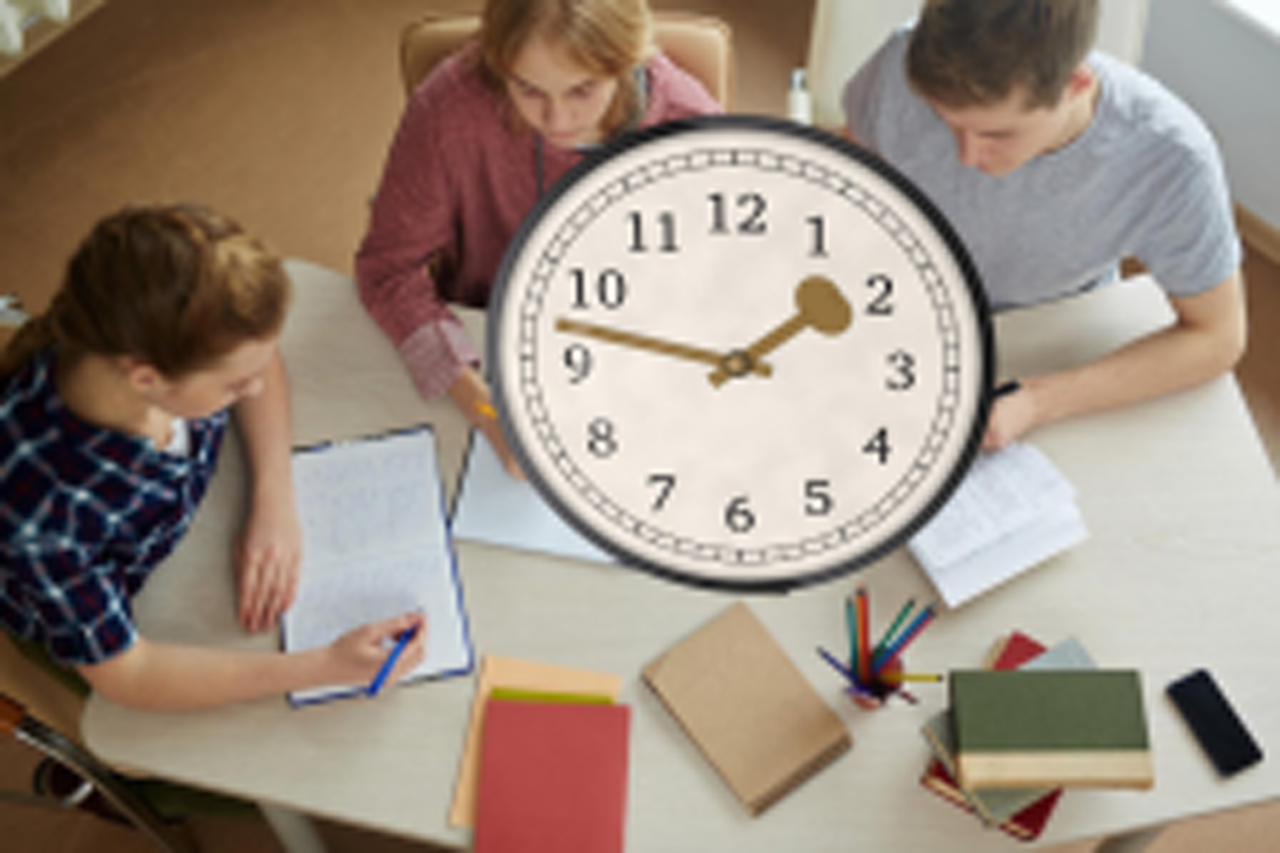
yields h=1 m=47
